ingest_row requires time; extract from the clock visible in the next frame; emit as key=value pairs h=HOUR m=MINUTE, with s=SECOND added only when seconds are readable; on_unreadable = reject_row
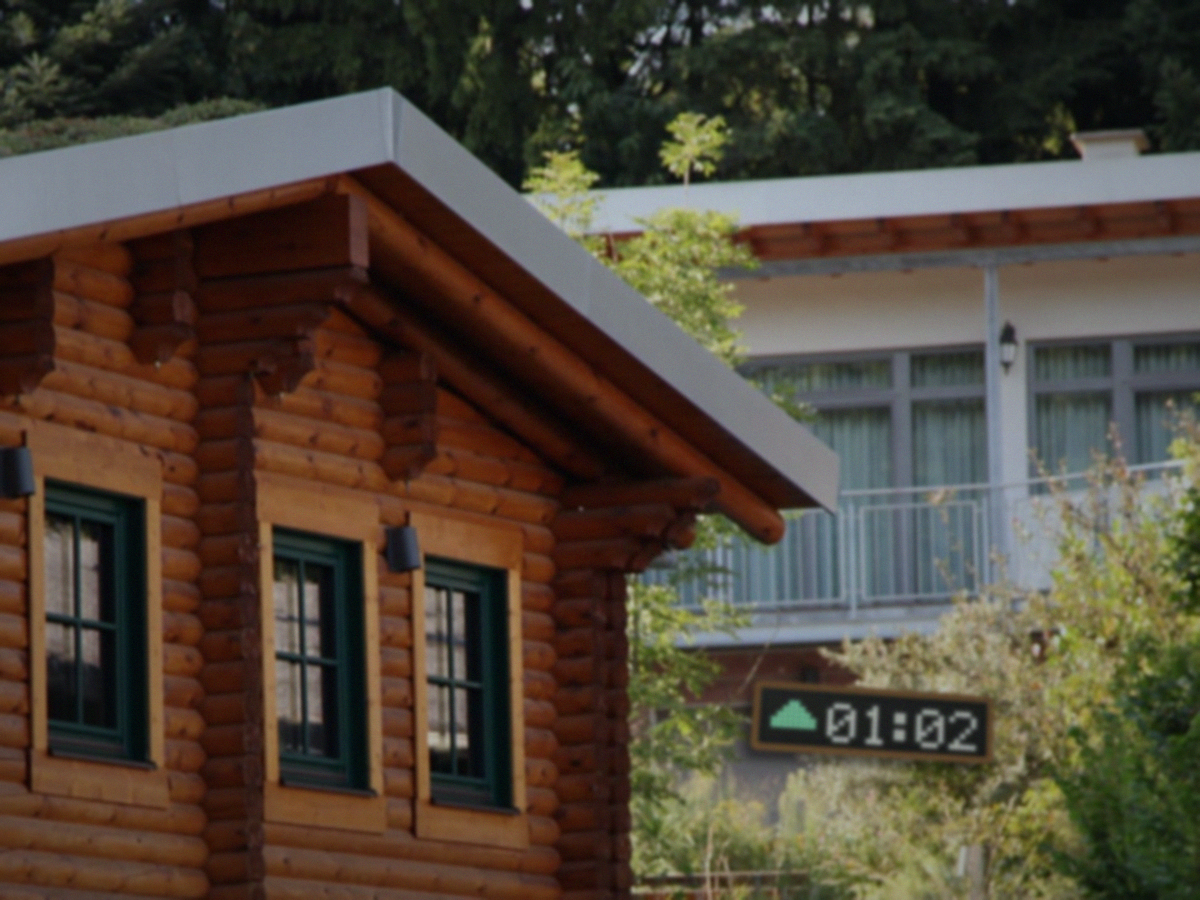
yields h=1 m=2
